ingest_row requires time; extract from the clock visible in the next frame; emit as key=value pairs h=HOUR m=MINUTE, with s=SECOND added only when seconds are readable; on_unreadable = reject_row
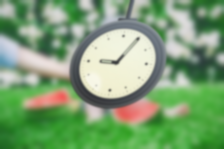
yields h=9 m=5
